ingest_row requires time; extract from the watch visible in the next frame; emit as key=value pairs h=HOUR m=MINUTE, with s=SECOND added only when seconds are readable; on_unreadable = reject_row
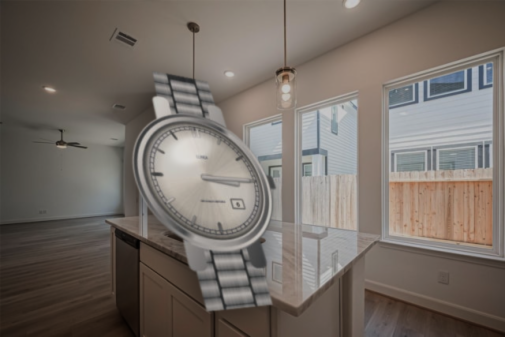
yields h=3 m=15
